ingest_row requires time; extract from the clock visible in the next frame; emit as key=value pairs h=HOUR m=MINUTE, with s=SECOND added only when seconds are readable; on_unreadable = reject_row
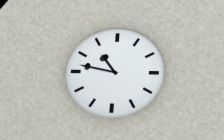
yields h=10 m=47
